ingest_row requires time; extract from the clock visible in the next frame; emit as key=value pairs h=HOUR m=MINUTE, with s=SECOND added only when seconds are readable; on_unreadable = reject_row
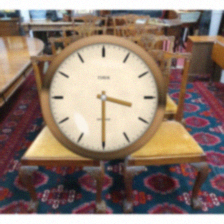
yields h=3 m=30
